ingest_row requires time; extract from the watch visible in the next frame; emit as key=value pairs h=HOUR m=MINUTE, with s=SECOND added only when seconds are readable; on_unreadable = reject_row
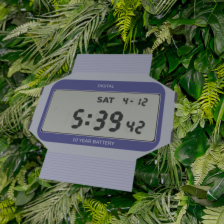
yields h=5 m=39 s=42
